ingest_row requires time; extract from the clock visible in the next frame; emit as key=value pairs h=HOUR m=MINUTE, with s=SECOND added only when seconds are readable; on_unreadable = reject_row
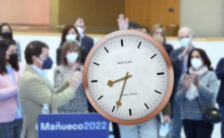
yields h=8 m=34
